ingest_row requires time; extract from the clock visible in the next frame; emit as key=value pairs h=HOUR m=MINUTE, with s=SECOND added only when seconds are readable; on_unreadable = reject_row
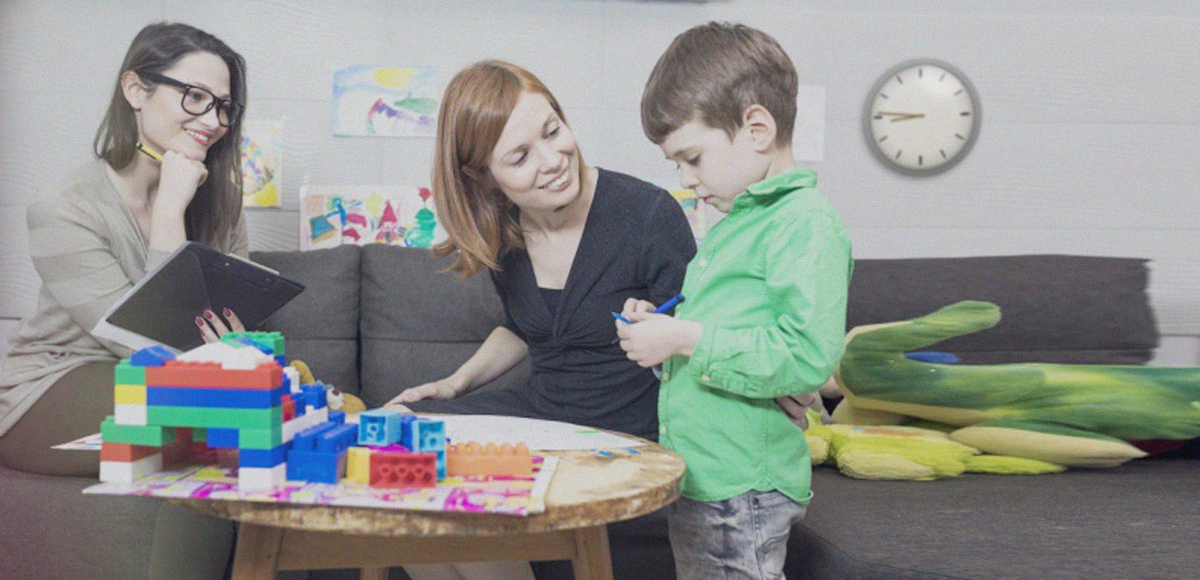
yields h=8 m=46
